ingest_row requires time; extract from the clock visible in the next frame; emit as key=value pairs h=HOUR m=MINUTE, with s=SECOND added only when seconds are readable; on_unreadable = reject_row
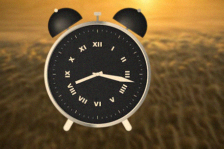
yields h=8 m=17
